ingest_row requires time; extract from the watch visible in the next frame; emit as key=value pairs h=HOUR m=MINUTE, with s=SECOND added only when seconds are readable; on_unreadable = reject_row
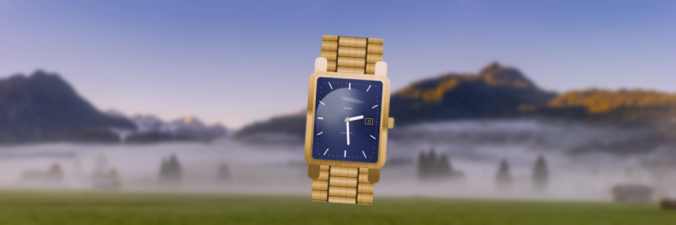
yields h=2 m=29
